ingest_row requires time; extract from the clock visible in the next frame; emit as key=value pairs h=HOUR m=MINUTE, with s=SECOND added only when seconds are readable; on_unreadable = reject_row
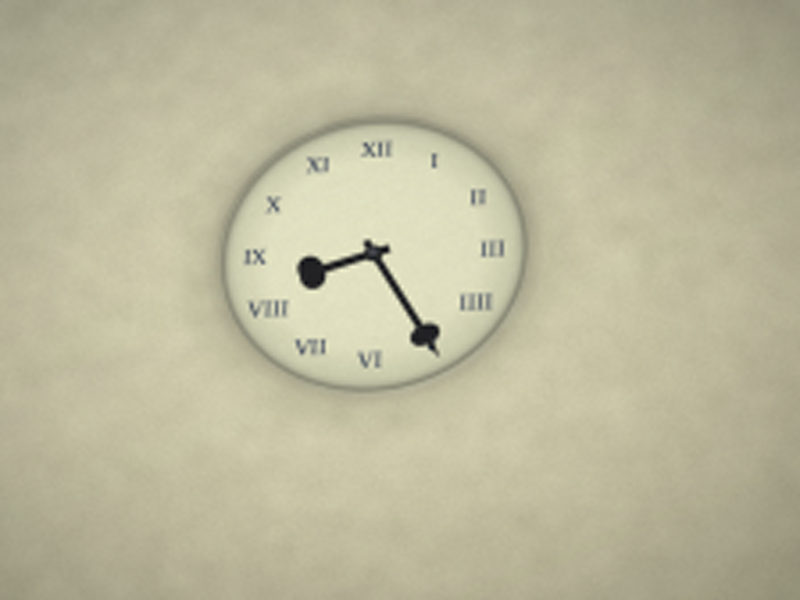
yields h=8 m=25
